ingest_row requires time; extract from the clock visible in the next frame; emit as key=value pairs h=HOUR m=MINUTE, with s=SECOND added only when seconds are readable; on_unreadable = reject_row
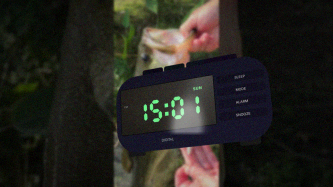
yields h=15 m=1
